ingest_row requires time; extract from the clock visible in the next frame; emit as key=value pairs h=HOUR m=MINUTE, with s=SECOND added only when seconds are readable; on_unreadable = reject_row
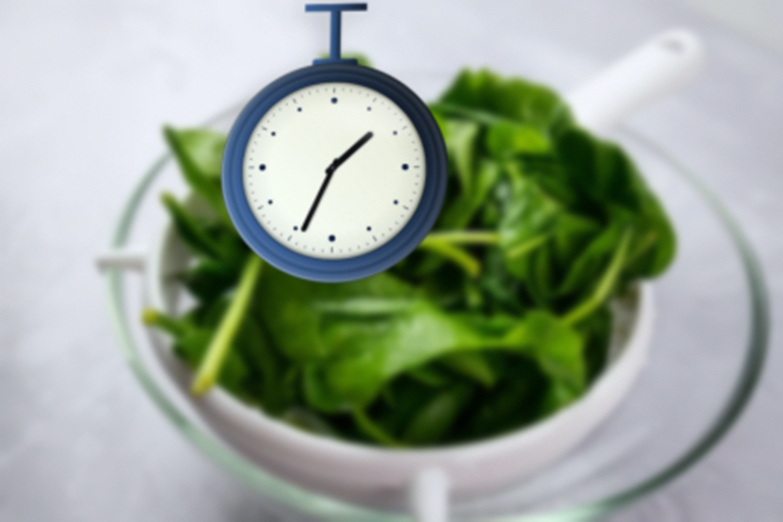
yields h=1 m=34
